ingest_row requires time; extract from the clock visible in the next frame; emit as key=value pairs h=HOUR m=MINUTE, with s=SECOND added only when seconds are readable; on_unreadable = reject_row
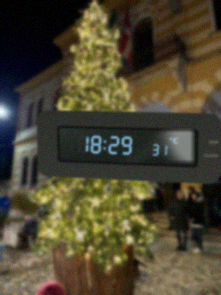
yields h=18 m=29
